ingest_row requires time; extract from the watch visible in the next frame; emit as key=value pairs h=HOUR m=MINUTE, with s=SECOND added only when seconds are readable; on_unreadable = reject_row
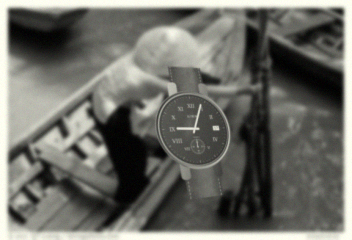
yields h=9 m=4
